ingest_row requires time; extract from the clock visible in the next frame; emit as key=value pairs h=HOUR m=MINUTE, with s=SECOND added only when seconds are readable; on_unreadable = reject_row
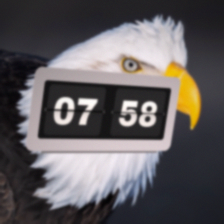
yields h=7 m=58
